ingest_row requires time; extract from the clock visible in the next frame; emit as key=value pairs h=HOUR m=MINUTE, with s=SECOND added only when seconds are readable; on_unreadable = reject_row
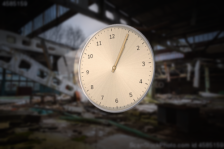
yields h=1 m=5
